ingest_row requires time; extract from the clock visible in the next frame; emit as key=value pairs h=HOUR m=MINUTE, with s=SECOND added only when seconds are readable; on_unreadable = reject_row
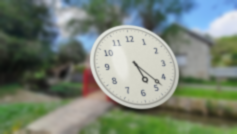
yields h=5 m=23
